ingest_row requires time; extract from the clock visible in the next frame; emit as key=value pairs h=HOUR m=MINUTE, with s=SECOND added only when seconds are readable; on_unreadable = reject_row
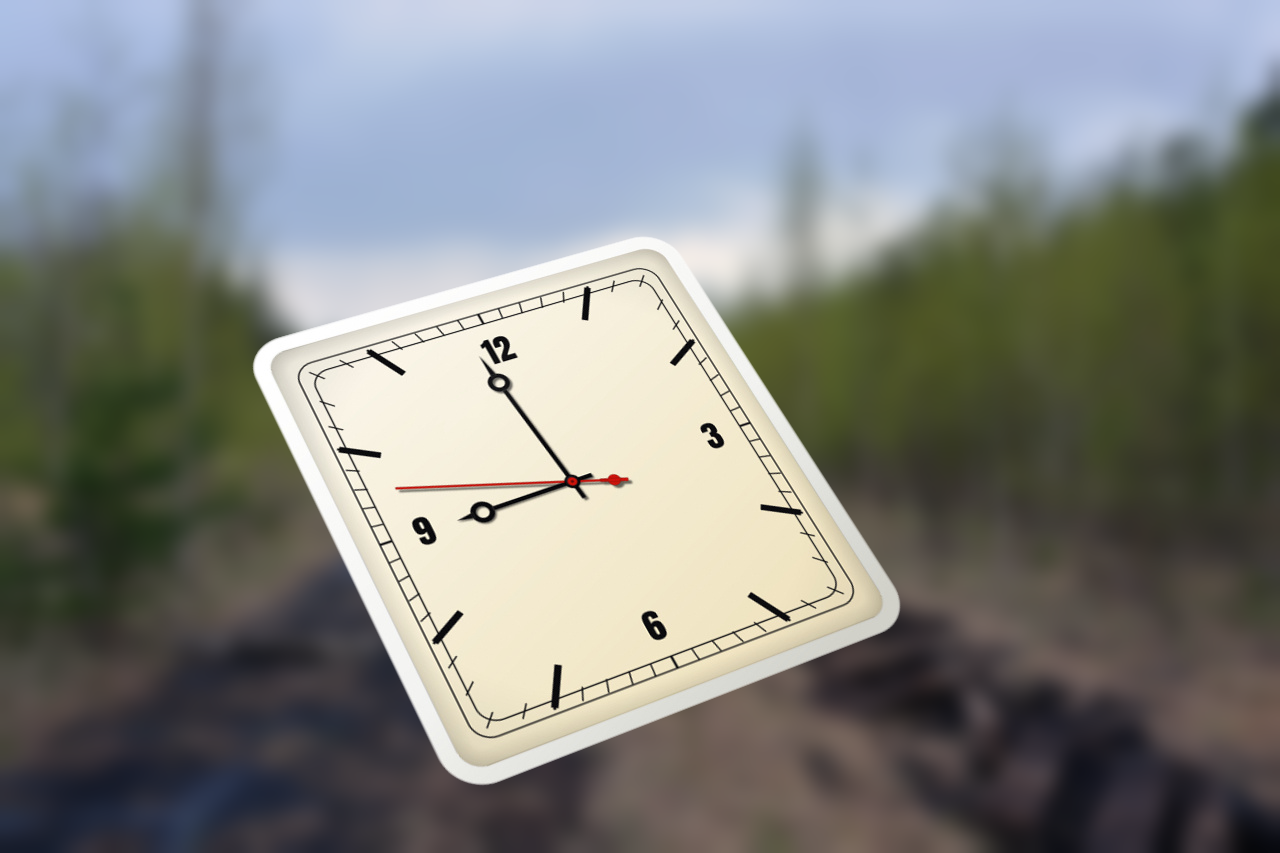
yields h=8 m=58 s=48
